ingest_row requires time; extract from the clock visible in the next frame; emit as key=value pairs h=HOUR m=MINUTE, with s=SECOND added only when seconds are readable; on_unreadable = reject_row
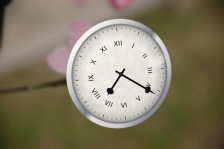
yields h=7 m=21
